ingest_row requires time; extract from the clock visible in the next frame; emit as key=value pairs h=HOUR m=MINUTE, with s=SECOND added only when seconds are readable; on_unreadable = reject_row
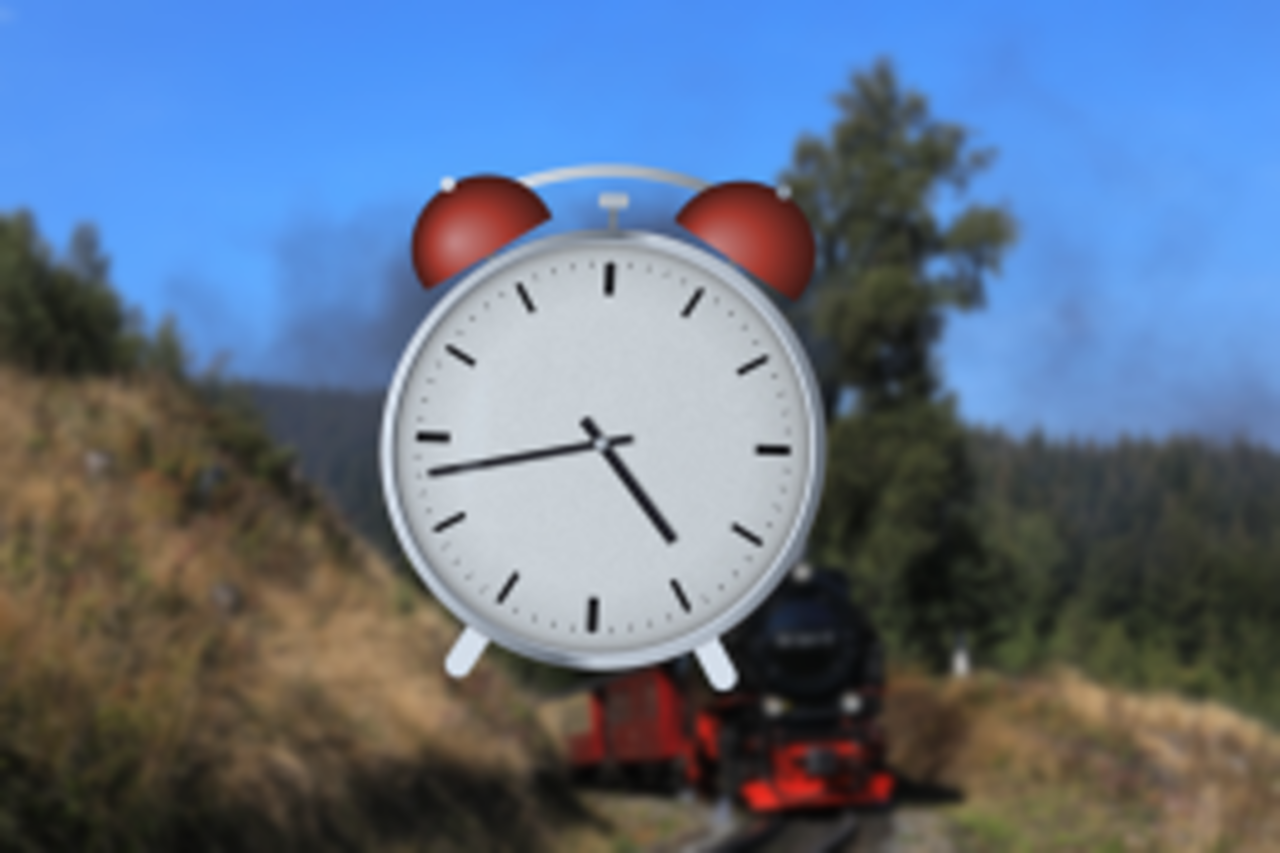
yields h=4 m=43
